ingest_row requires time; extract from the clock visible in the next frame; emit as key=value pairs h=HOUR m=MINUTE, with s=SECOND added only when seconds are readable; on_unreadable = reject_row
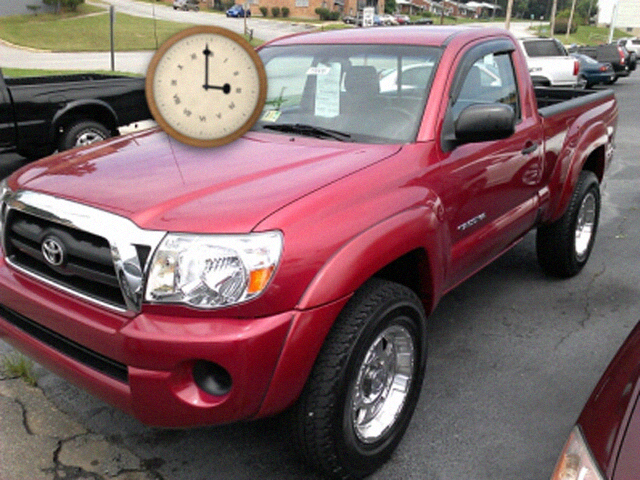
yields h=2 m=59
